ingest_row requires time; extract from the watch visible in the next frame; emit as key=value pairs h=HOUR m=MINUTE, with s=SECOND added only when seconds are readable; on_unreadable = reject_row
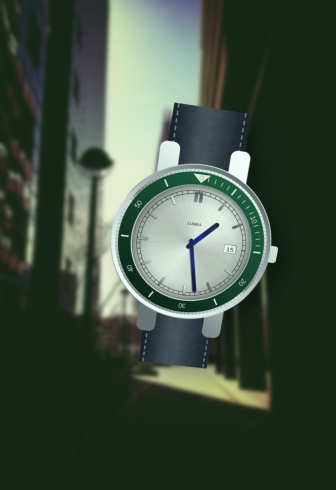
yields h=1 m=28
